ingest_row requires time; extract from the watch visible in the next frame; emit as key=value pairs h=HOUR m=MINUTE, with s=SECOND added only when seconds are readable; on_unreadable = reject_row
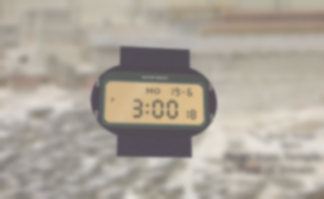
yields h=3 m=0
